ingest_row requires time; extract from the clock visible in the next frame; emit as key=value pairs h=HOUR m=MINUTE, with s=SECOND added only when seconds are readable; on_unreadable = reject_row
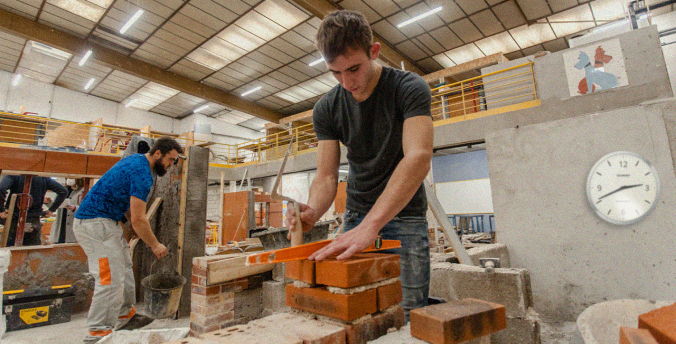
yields h=2 m=41
